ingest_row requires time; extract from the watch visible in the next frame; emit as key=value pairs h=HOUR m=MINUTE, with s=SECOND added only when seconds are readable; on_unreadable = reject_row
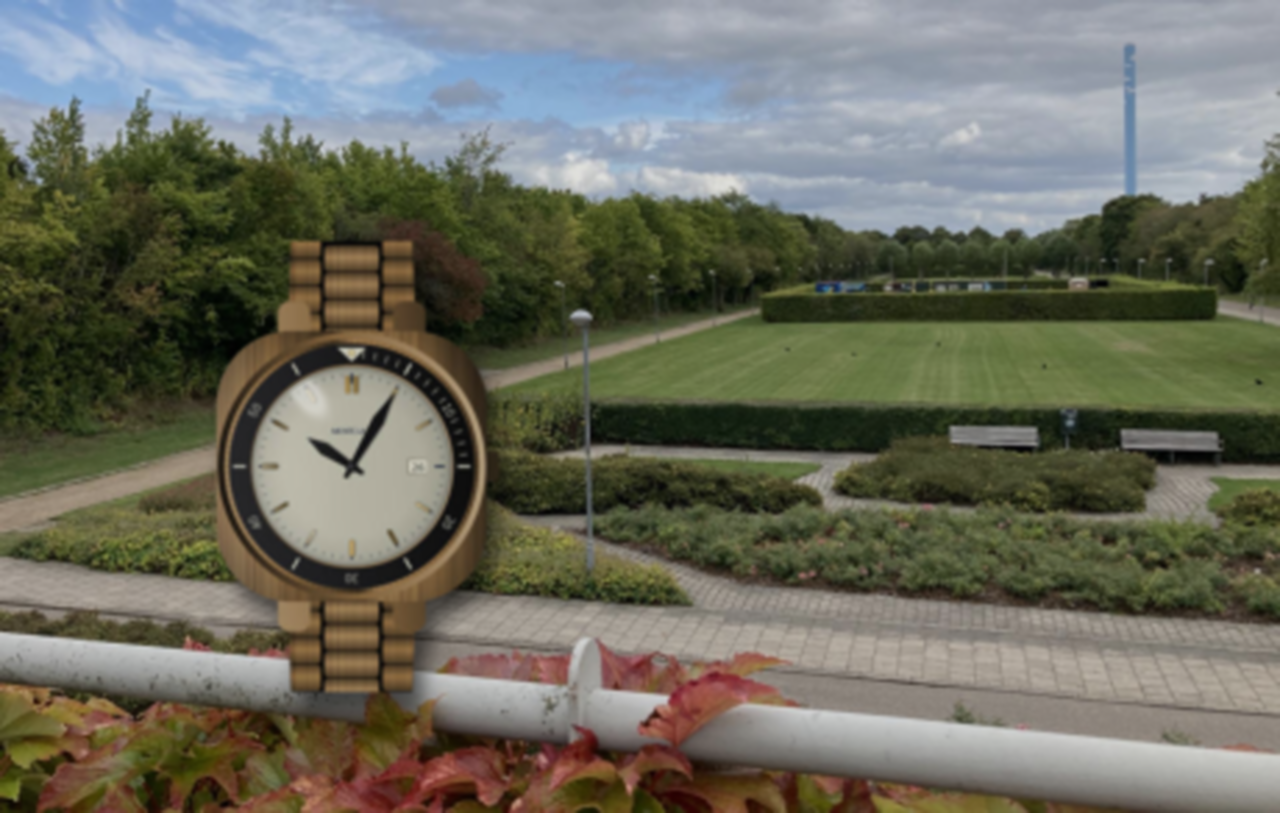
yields h=10 m=5
